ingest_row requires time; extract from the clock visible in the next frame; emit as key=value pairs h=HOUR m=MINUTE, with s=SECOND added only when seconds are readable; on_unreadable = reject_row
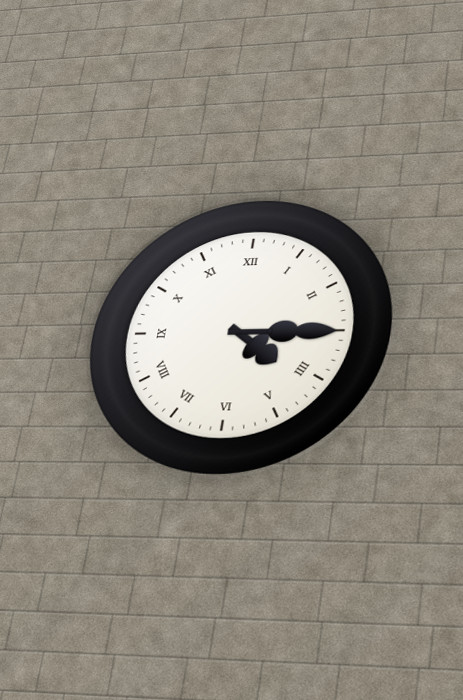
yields h=4 m=15
